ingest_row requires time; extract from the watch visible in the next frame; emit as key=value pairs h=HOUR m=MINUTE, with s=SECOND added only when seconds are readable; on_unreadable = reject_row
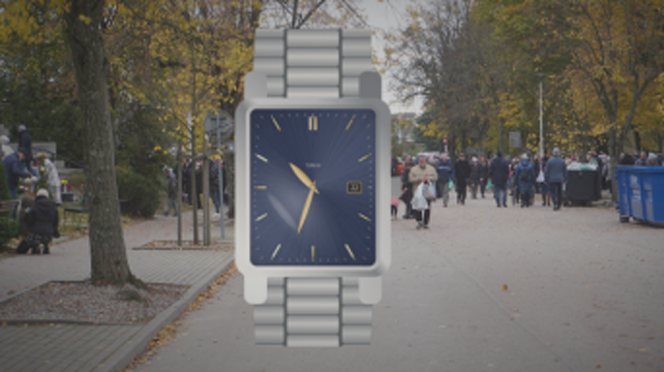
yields h=10 m=33
